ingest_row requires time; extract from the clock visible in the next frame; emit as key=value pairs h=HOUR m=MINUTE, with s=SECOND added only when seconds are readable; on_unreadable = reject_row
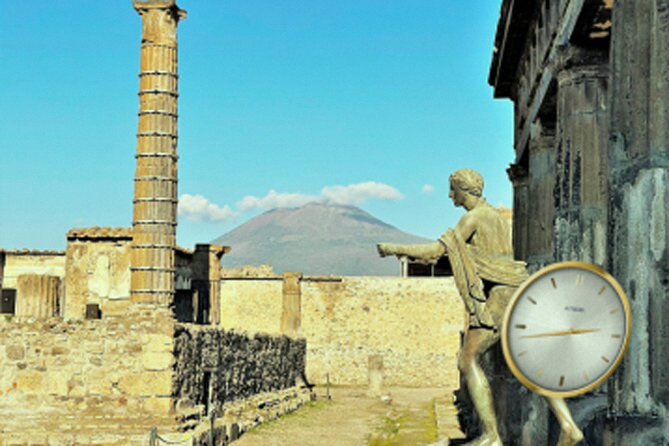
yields h=2 m=43
